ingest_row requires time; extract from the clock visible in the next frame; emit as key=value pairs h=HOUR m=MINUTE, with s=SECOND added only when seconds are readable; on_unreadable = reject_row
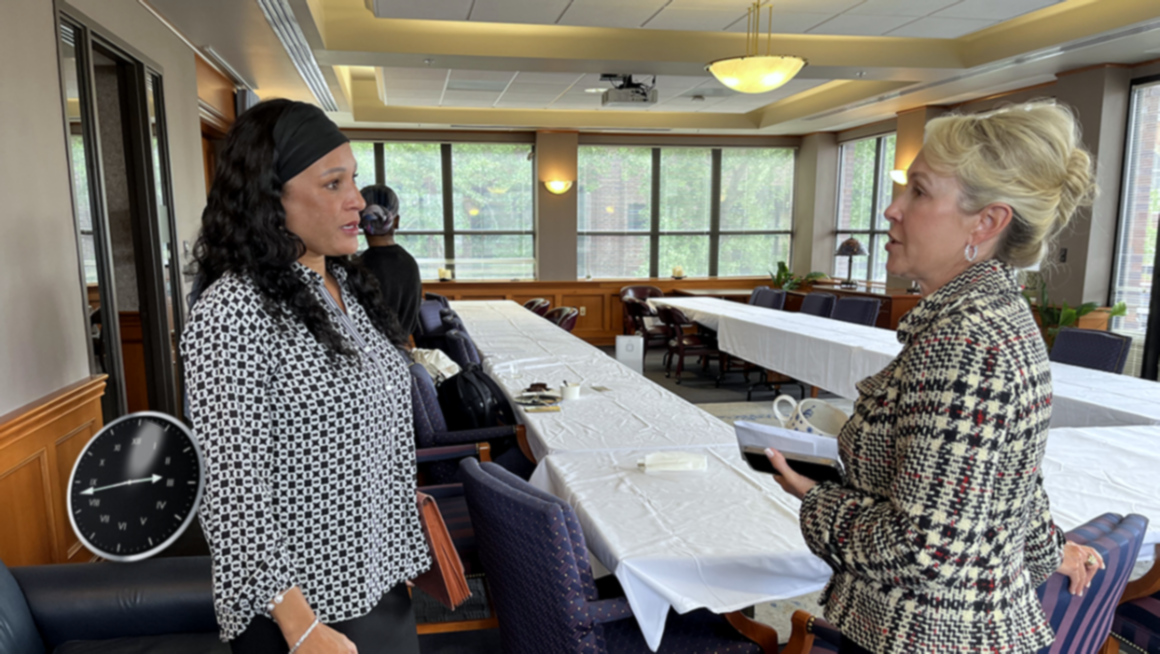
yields h=2 m=43
